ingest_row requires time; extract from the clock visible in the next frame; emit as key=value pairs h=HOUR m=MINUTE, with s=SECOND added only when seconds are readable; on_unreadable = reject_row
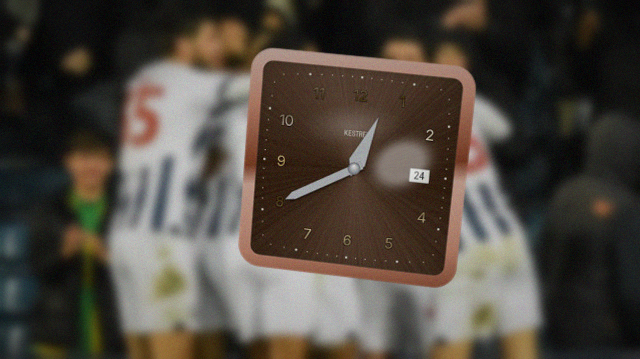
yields h=12 m=40
